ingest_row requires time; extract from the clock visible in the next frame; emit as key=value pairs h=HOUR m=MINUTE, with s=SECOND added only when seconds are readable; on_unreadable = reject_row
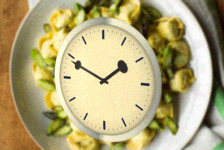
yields h=1 m=49
